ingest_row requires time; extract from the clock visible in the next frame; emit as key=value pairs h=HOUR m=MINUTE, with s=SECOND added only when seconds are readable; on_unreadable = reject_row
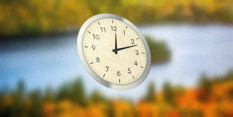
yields h=12 m=12
